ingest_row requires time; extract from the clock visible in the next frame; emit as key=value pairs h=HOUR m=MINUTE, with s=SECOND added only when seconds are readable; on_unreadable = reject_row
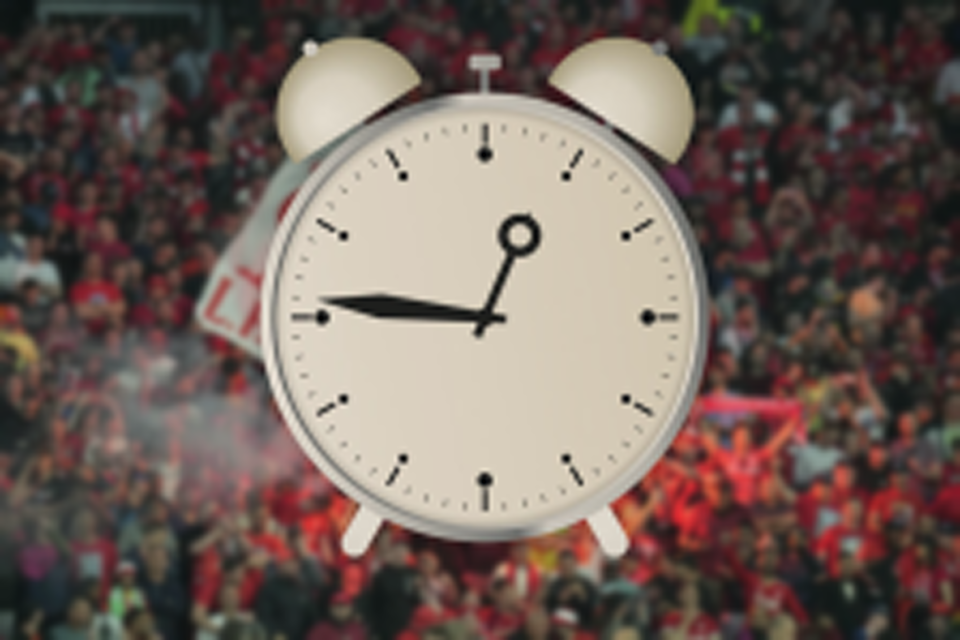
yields h=12 m=46
